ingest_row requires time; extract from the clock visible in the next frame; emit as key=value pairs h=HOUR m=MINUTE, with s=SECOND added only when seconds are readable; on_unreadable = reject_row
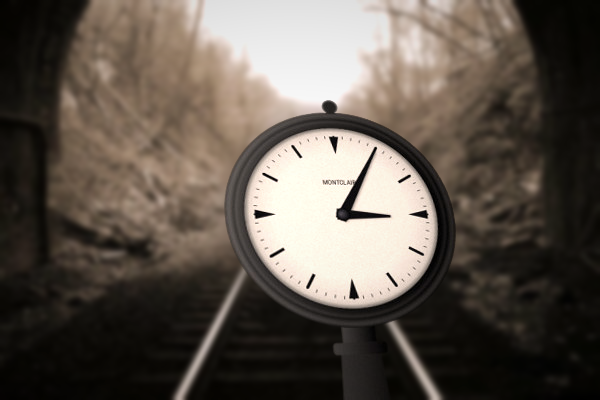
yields h=3 m=5
